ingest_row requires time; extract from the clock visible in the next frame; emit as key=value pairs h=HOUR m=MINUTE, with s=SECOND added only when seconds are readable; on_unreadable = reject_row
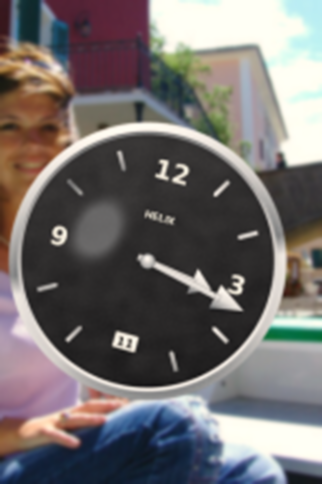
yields h=3 m=17
